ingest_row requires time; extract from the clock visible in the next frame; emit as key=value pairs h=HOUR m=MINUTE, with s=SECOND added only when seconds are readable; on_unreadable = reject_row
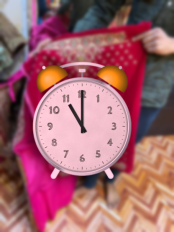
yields h=11 m=0
